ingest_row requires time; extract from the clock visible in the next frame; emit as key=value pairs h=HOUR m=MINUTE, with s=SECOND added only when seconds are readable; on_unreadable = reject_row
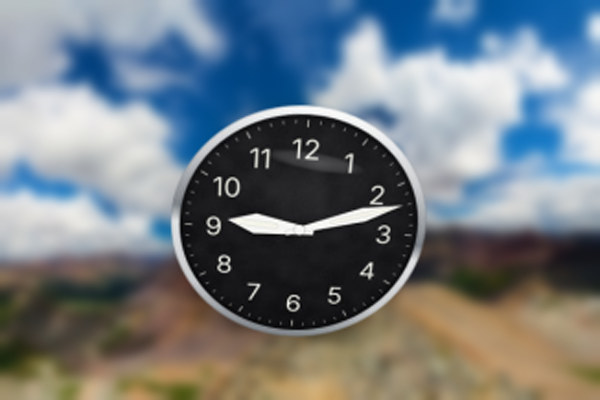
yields h=9 m=12
